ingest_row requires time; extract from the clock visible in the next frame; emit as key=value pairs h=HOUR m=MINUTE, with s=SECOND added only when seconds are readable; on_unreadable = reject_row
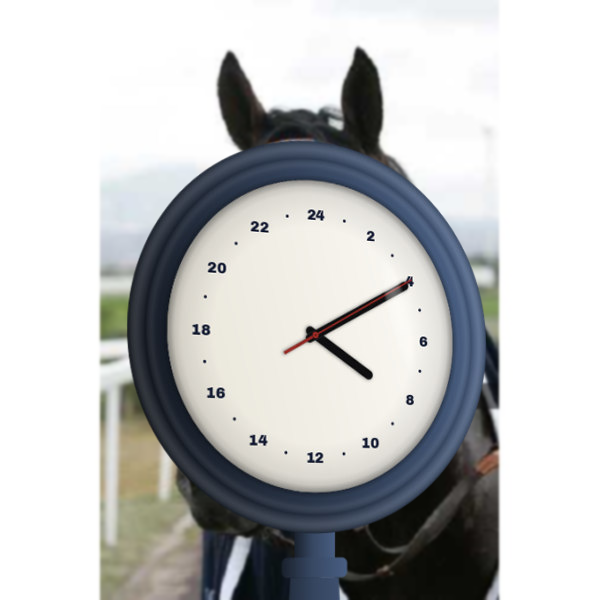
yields h=8 m=10 s=10
